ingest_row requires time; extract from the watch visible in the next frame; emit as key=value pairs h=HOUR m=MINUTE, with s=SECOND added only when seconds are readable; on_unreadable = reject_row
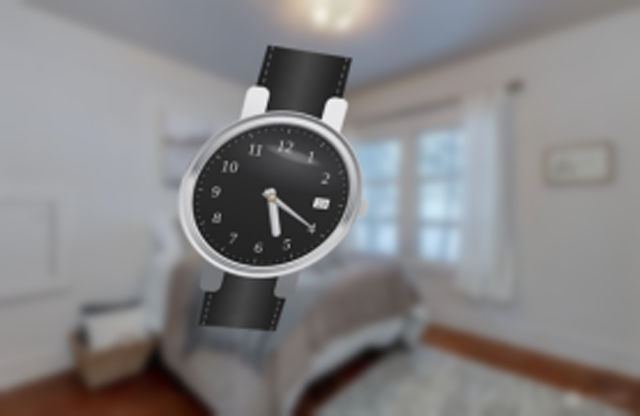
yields h=5 m=20
